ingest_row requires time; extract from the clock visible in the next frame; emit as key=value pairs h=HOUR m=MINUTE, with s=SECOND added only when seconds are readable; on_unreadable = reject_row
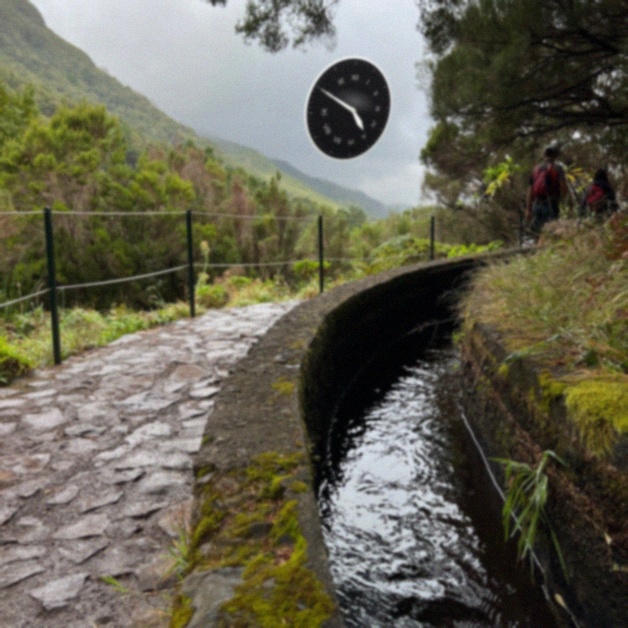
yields h=4 m=50
